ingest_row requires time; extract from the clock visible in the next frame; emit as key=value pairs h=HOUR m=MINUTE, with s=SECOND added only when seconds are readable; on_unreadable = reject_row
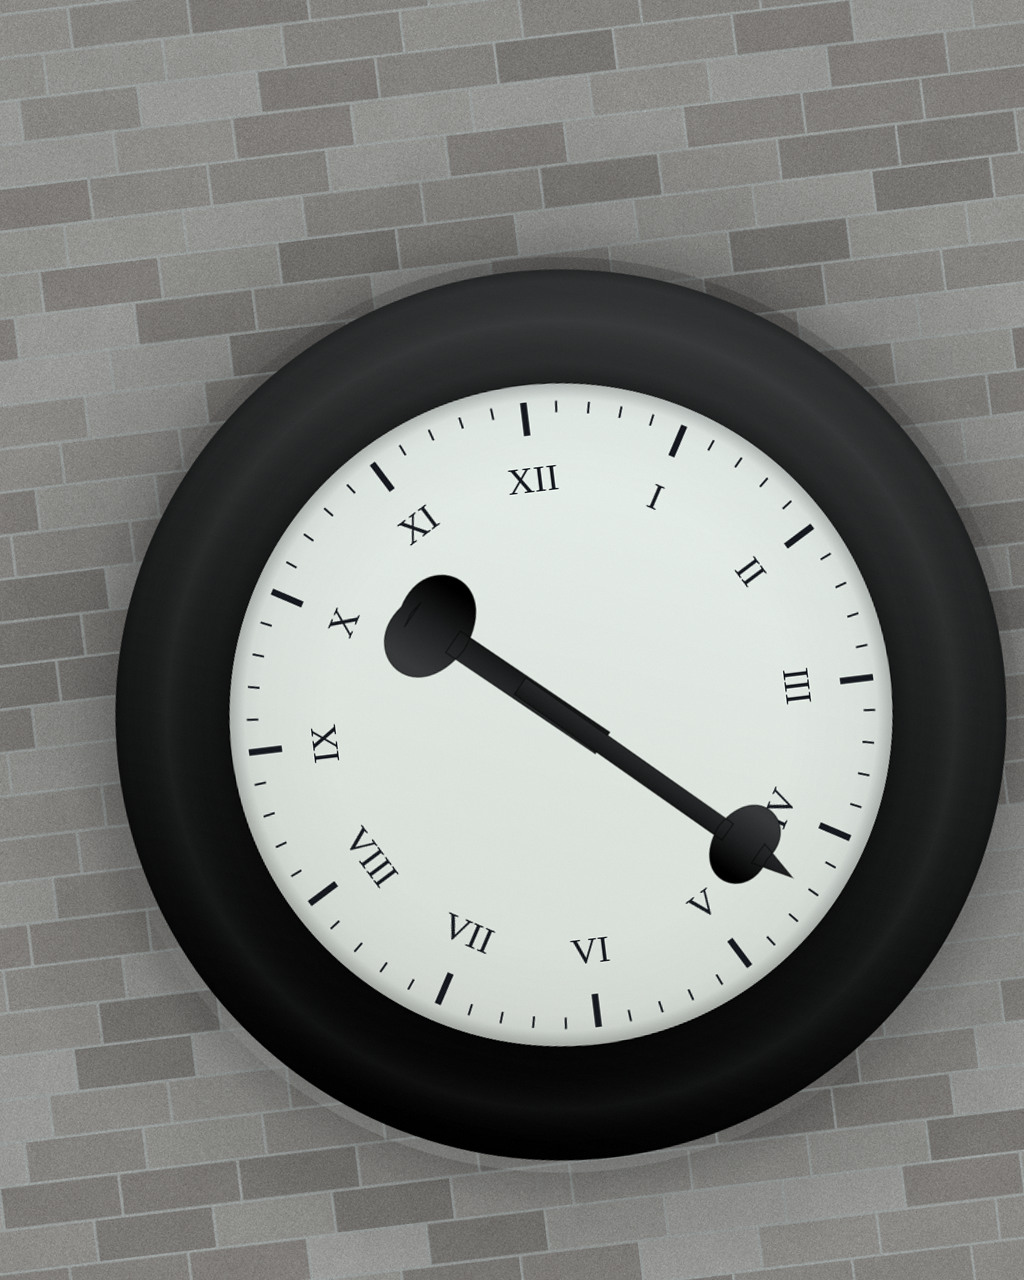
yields h=10 m=22
